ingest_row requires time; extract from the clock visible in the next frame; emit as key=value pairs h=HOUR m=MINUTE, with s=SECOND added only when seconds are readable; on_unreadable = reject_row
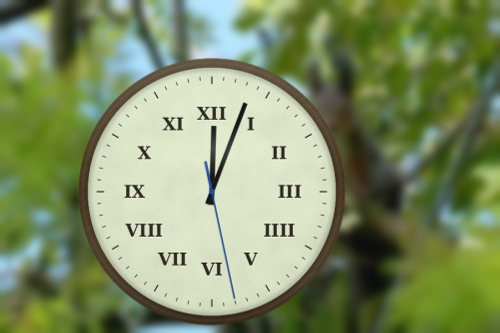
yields h=12 m=3 s=28
